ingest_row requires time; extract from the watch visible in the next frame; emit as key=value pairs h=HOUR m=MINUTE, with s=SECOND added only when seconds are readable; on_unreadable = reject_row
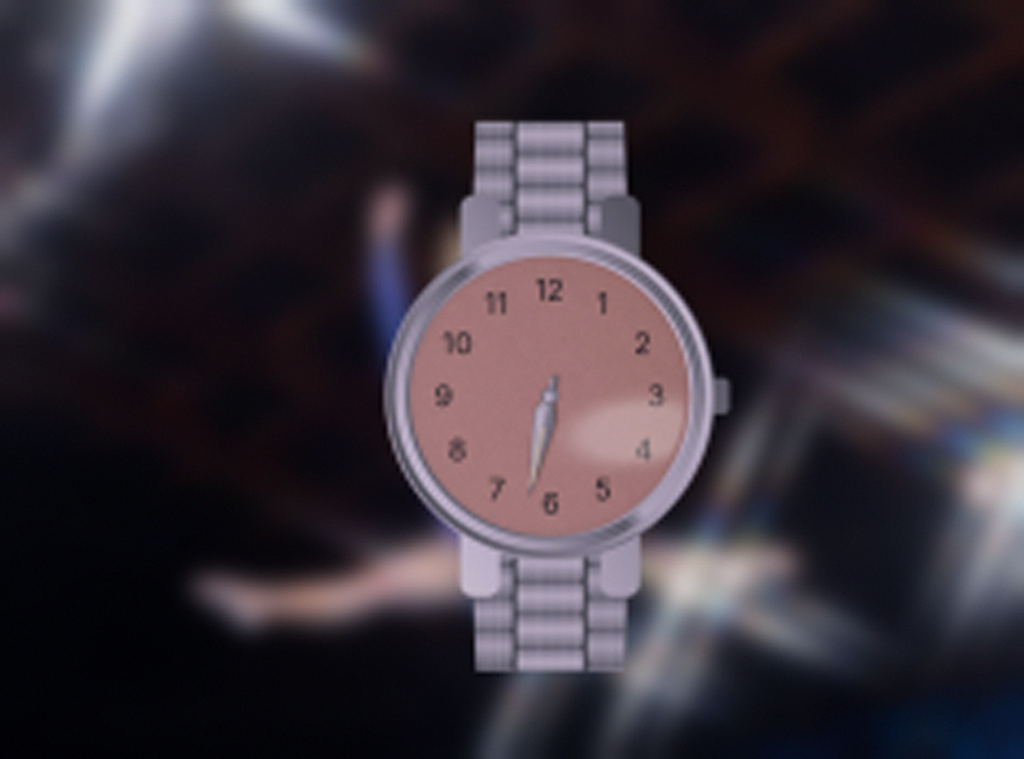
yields h=6 m=32
